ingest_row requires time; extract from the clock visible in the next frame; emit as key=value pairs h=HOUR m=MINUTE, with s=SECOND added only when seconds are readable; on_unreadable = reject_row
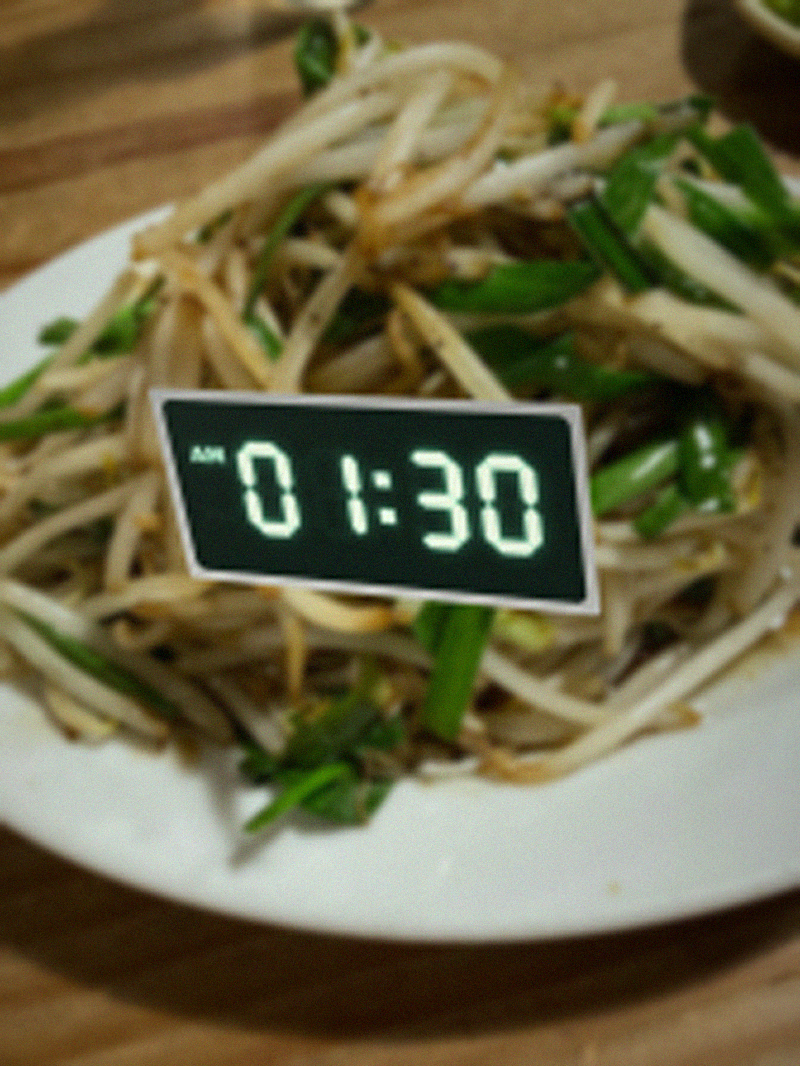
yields h=1 m=30
